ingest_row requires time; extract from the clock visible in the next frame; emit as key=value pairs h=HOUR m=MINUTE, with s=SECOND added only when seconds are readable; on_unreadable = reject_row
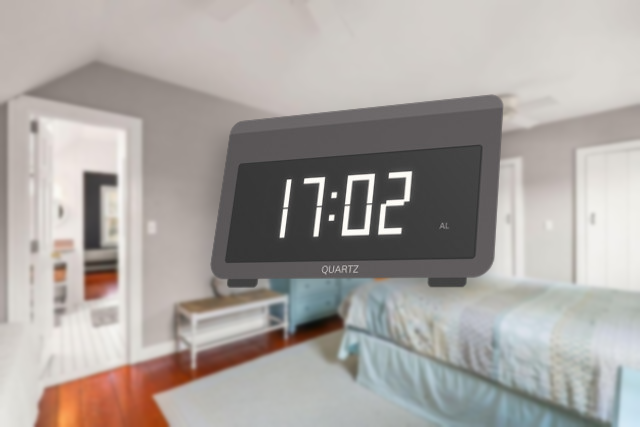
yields h=17 m=2
